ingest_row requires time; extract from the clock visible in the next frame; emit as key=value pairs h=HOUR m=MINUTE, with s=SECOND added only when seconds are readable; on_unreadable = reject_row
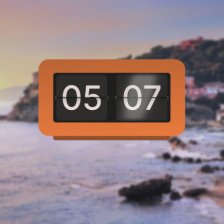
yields h=5 m=7
